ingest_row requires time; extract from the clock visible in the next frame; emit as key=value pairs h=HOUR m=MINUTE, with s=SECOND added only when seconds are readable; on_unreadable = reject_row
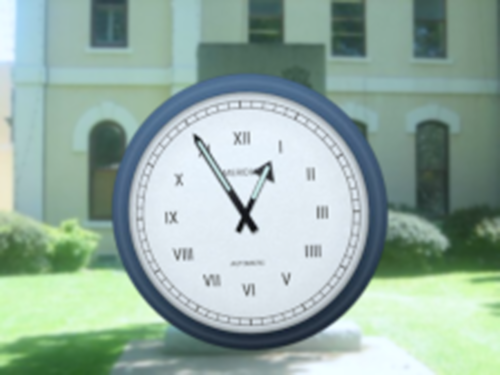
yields h=12 m=55
